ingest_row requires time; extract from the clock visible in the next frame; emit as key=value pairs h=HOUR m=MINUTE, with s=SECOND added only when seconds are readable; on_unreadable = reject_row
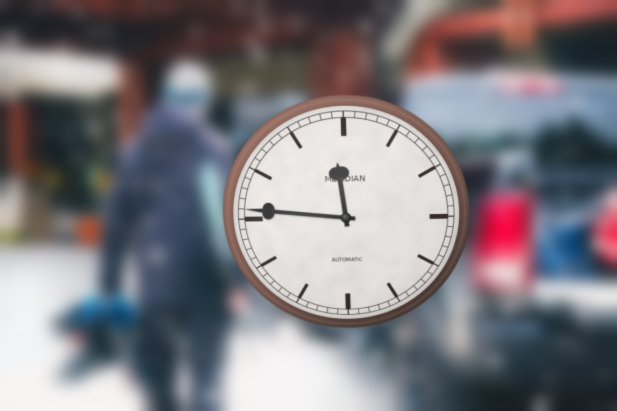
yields h=11 m=46
